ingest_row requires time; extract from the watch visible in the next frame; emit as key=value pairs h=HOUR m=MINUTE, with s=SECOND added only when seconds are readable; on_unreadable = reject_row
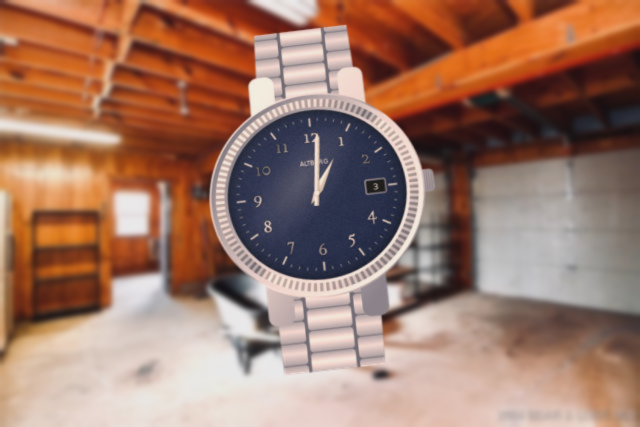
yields h=1 m=1
